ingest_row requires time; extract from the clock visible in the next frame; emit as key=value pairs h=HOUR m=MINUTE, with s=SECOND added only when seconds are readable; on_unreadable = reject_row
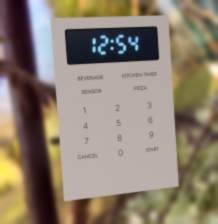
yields h=12 m=54
